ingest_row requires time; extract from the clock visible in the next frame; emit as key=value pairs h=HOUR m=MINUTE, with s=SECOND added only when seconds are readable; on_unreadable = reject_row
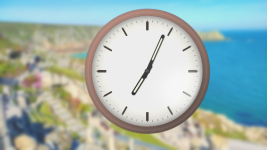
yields h=7 m=4
